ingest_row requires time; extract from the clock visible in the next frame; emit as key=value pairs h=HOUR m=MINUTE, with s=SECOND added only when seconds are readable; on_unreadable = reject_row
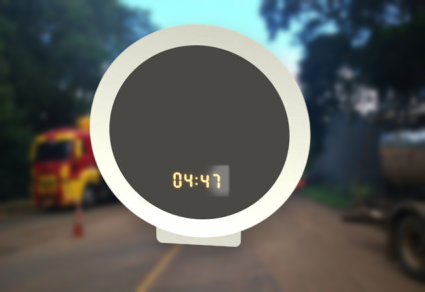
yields h=4 m=47
